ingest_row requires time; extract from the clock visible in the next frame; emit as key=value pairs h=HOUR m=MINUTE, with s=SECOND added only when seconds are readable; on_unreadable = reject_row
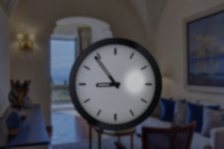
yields h=8 m=54
